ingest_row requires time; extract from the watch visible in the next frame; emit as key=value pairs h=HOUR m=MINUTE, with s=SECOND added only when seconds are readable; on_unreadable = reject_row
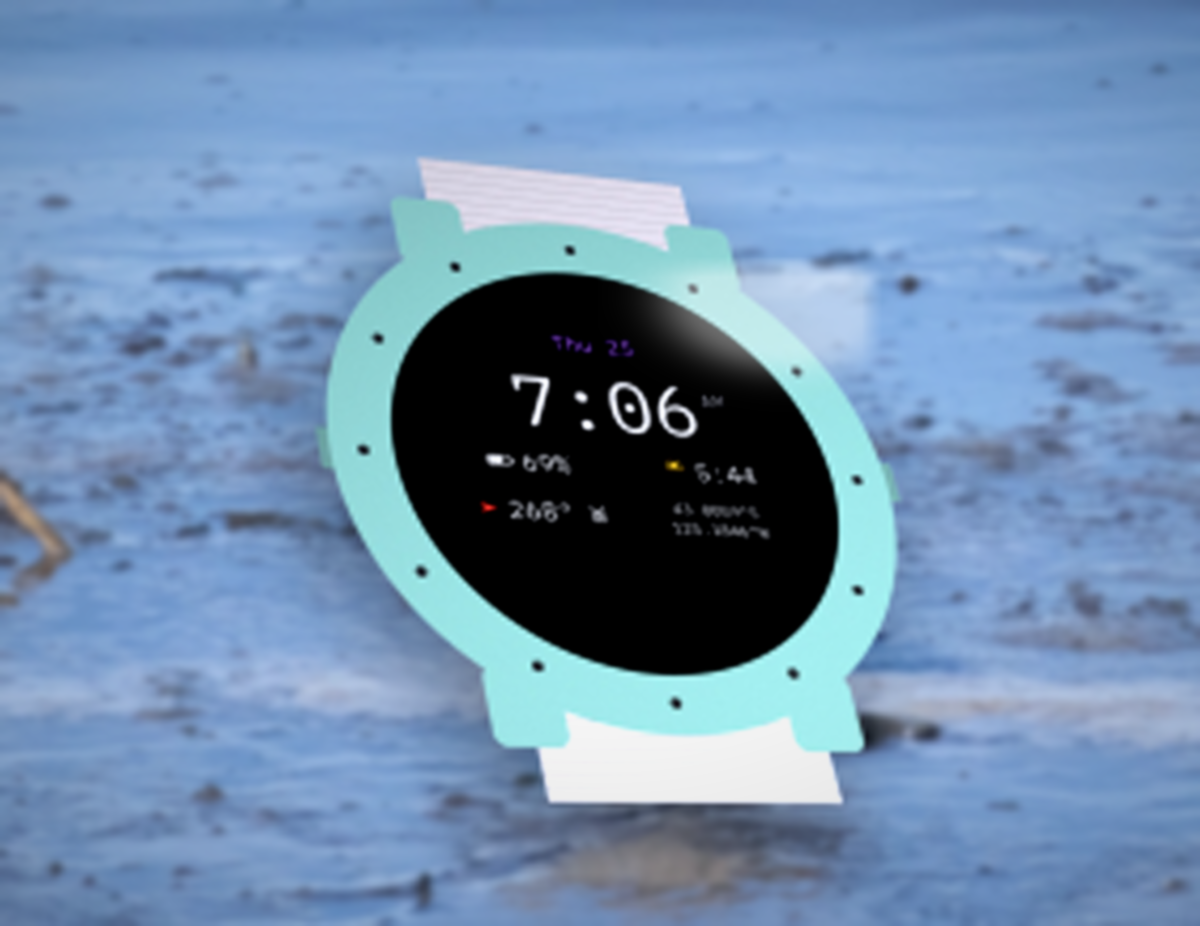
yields h=7 m=6
